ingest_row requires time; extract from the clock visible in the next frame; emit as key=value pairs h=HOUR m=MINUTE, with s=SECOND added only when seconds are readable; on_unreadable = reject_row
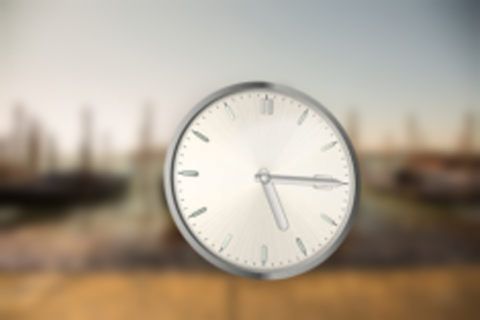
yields h=5 m=15
